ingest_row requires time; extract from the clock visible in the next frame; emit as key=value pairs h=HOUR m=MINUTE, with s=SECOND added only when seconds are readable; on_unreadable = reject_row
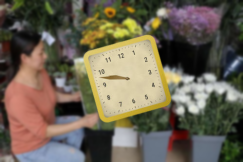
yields h=9 m=48
